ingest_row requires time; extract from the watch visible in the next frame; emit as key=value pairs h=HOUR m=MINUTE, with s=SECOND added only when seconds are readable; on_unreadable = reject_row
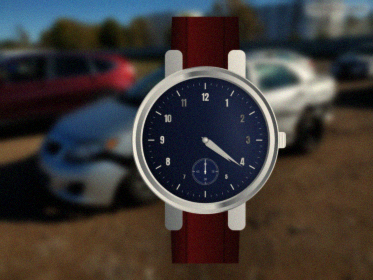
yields h=4 m=21
